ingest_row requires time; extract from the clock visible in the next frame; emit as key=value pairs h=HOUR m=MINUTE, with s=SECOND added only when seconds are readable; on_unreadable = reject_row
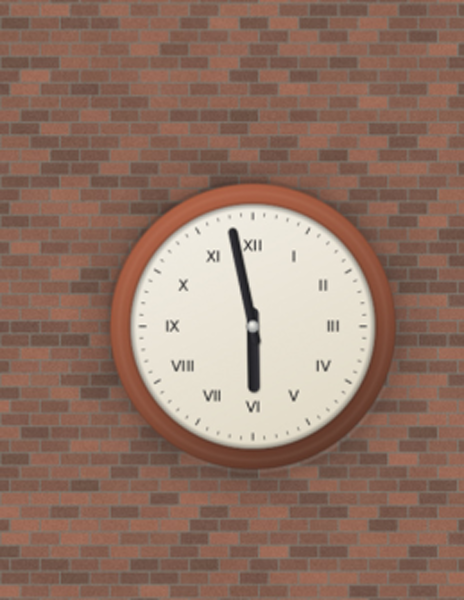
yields h=5 m=58
